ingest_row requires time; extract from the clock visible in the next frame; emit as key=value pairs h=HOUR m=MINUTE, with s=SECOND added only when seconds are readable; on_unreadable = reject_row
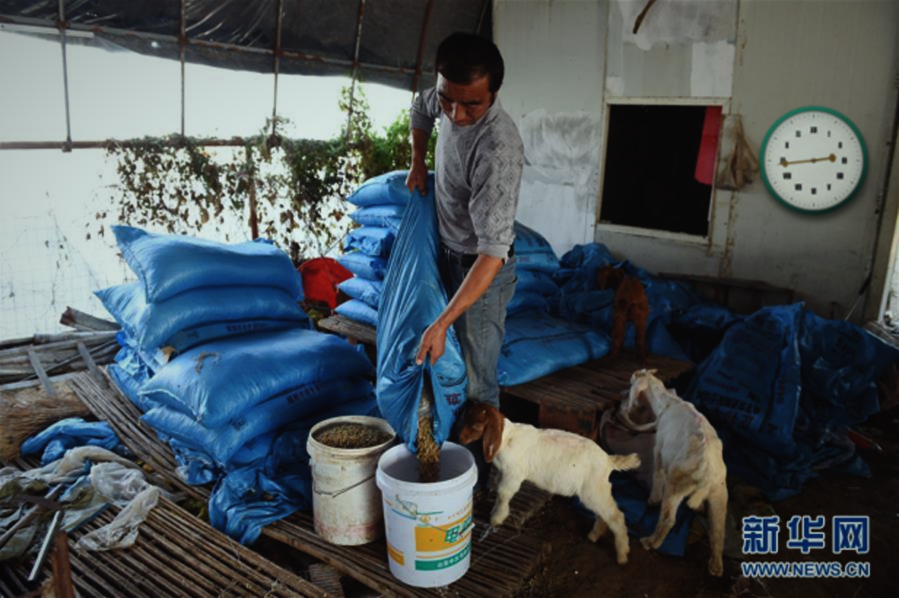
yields h=2 m=44
